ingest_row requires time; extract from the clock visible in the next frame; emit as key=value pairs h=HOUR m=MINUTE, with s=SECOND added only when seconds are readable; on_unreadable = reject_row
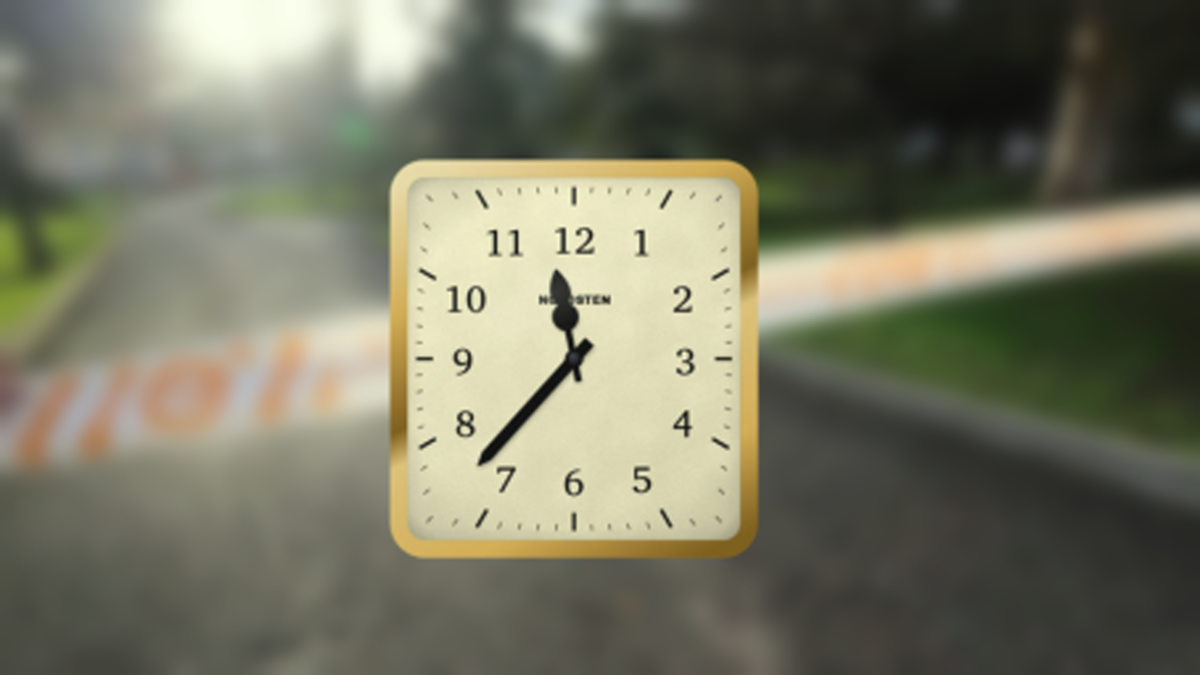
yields h=11 m=37
